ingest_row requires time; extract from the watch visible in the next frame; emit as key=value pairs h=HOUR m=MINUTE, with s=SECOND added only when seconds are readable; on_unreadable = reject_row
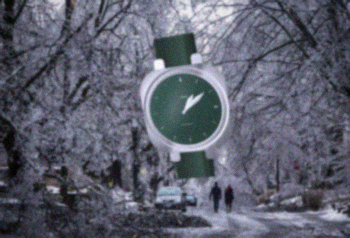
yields h=1 m=9
